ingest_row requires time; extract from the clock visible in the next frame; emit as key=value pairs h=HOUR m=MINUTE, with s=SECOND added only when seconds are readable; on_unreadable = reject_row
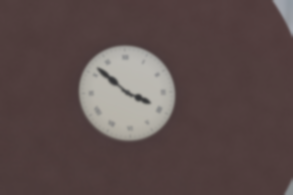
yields h=3 m=52
